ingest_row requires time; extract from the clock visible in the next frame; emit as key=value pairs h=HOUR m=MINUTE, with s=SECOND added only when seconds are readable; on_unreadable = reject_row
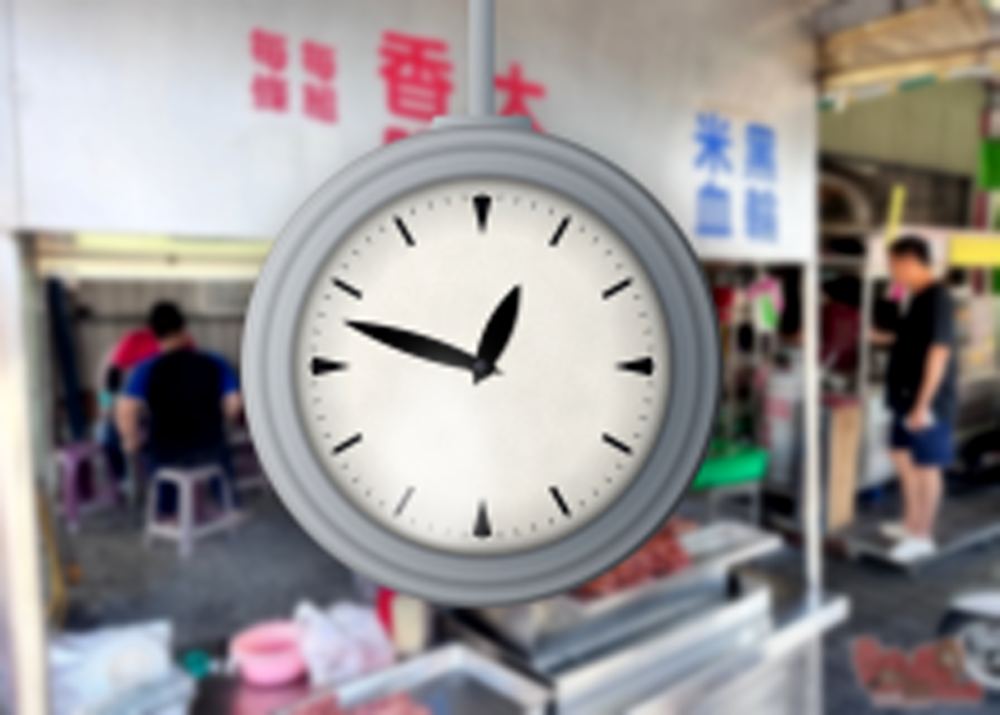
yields h=12 m=48
